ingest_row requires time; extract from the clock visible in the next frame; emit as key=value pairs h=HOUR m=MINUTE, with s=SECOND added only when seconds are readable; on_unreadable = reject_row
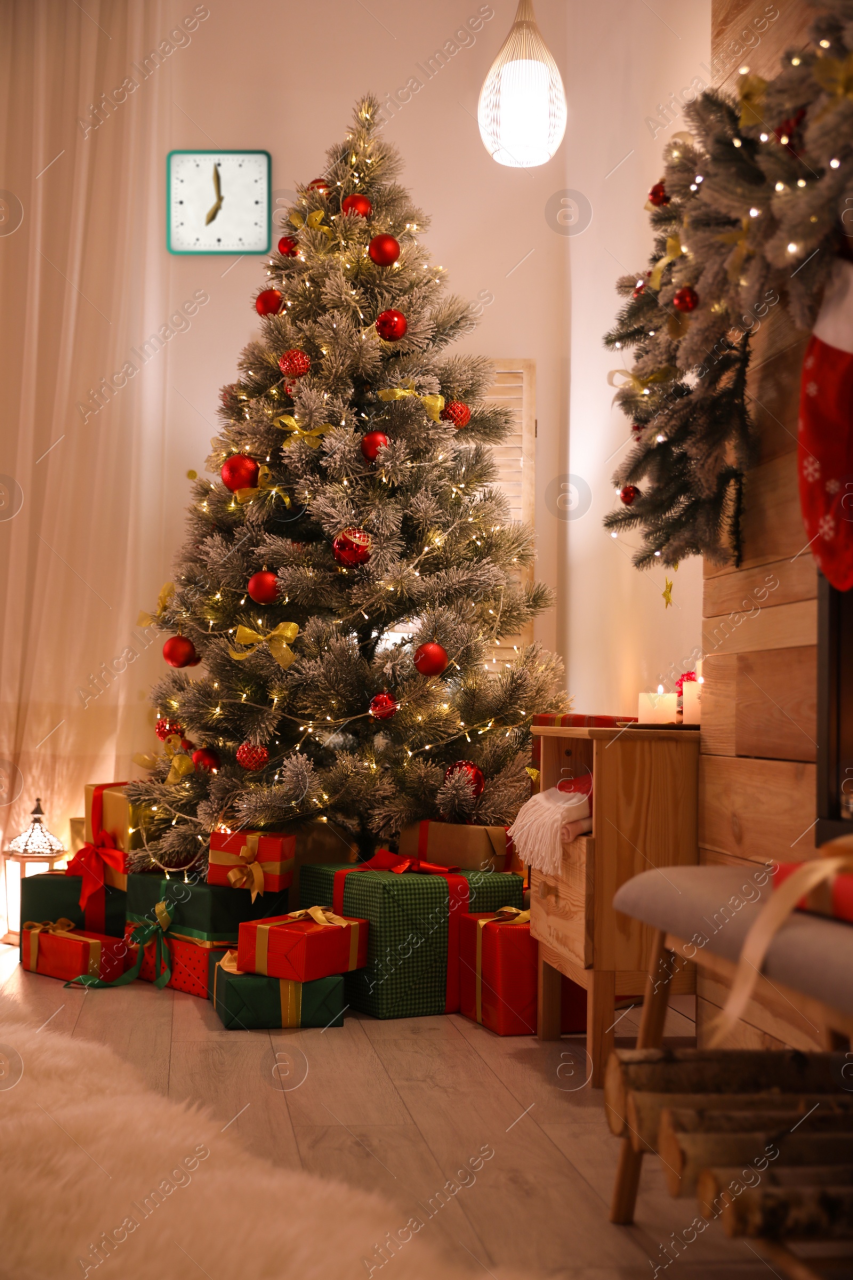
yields h=6 m=59
